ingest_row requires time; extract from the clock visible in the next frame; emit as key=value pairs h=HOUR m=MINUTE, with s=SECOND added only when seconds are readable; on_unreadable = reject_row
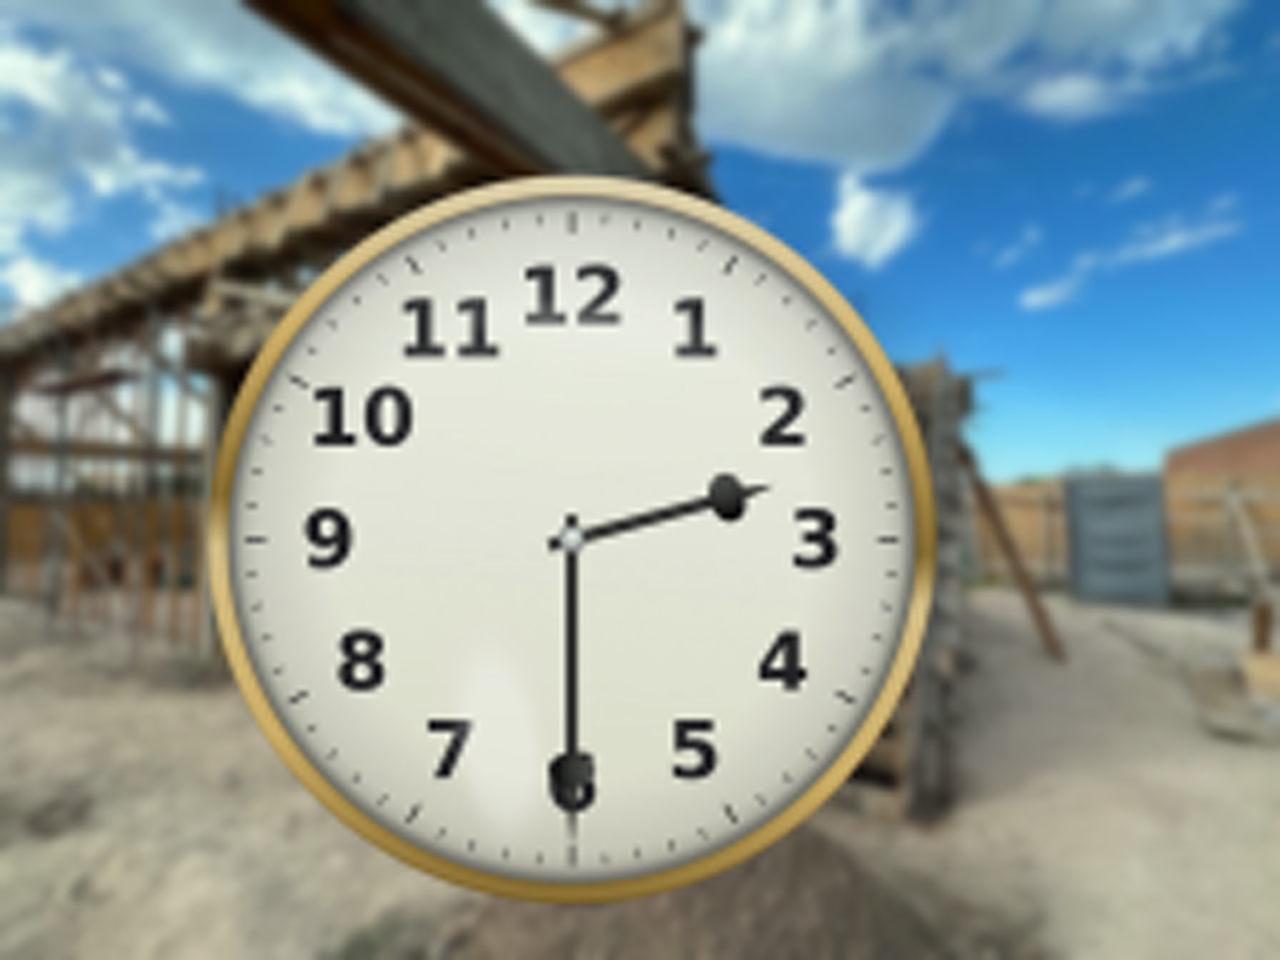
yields h=2 m=30
